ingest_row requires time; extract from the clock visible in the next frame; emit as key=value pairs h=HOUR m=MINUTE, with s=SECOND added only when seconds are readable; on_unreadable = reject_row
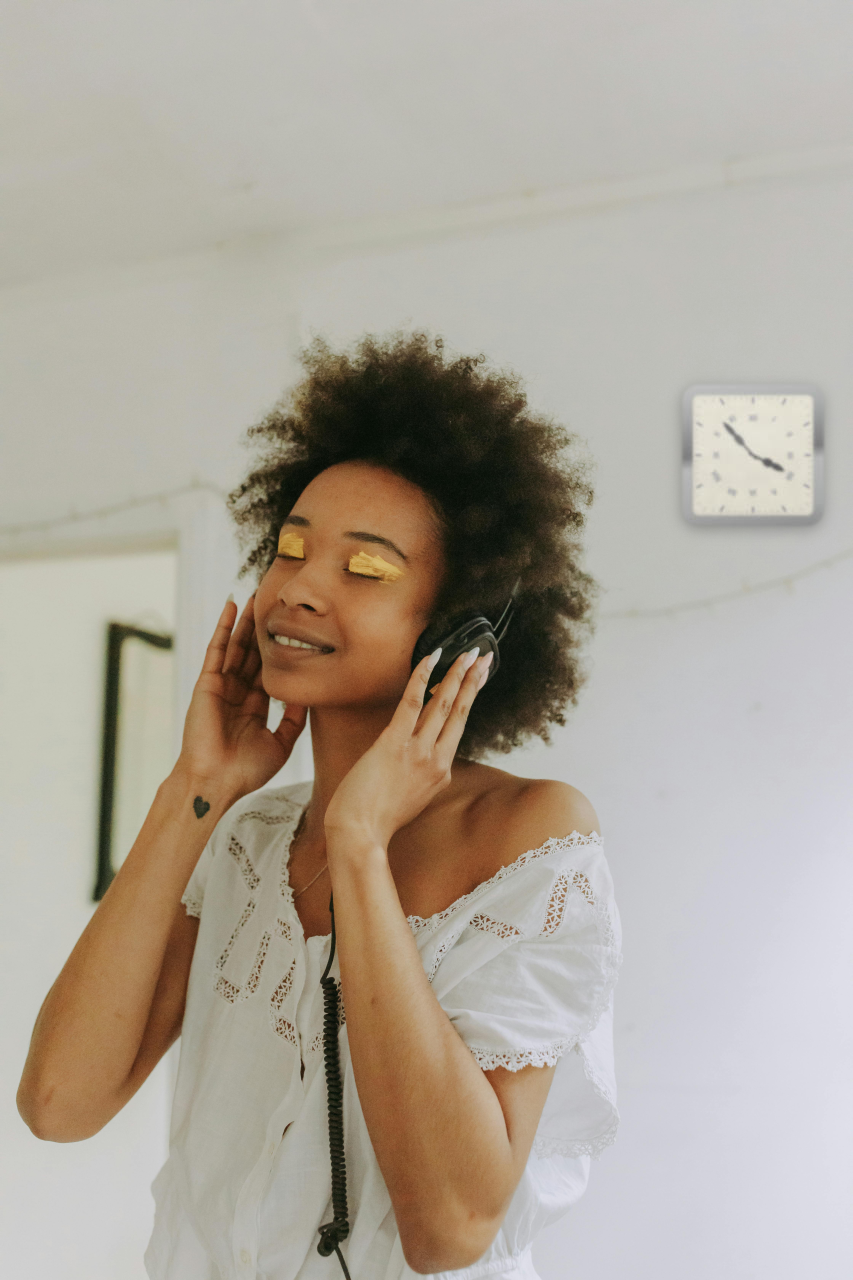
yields h=3 m=53
